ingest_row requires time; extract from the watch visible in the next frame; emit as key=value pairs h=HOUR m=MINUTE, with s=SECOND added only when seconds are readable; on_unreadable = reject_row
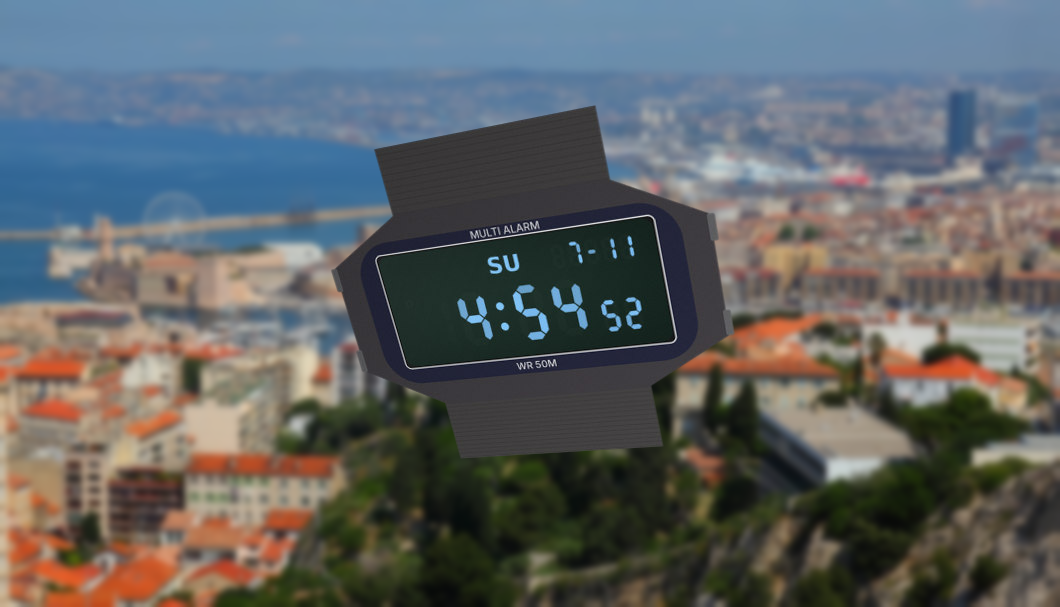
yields h=4 m=54 s=52
